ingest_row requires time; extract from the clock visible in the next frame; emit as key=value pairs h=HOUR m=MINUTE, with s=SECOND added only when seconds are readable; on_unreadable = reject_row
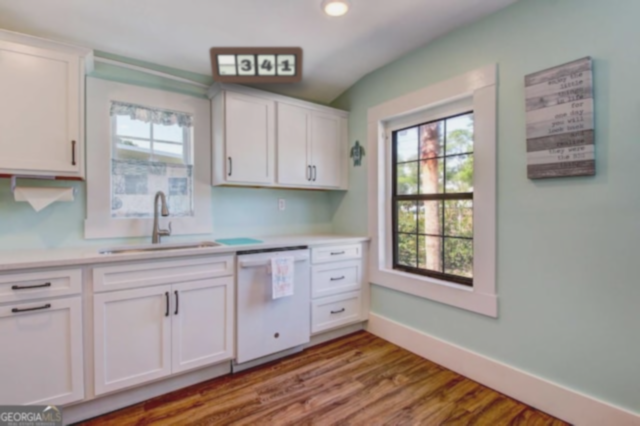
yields h=3 m=41
